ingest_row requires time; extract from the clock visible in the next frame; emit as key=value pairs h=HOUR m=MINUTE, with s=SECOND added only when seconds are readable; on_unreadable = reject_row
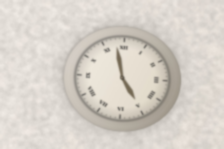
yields h=4 m=58
